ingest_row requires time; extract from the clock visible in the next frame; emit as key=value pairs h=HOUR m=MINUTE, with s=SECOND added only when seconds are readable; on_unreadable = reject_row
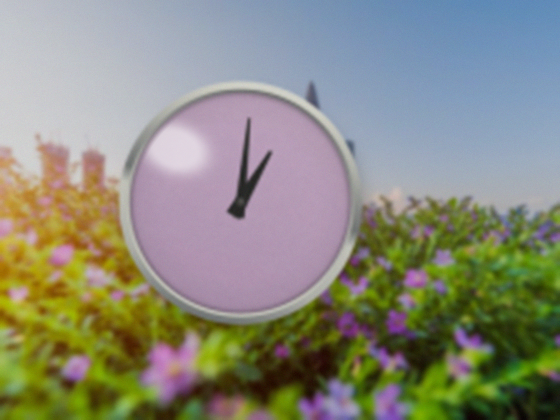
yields h=1 m=1
